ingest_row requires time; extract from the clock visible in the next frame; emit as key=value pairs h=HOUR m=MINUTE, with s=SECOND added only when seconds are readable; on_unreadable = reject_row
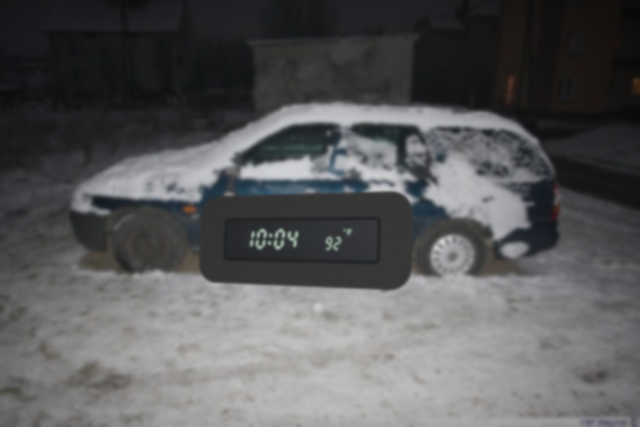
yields h=10 m=4
